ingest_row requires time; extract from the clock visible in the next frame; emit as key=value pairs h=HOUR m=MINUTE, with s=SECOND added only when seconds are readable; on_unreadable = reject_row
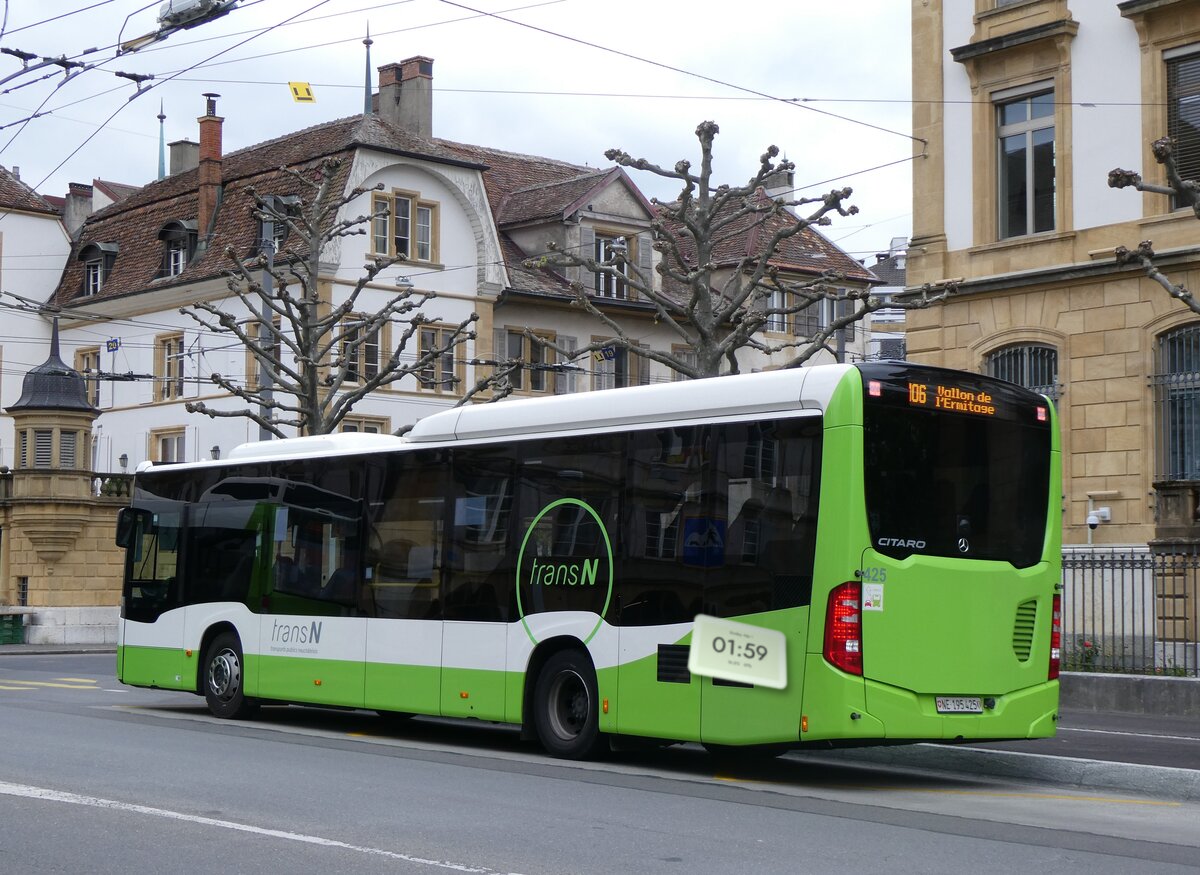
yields h=1 m=59
